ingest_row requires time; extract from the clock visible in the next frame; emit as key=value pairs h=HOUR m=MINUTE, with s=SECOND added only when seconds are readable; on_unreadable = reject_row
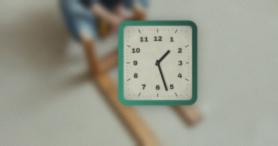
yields h=1 m=27
